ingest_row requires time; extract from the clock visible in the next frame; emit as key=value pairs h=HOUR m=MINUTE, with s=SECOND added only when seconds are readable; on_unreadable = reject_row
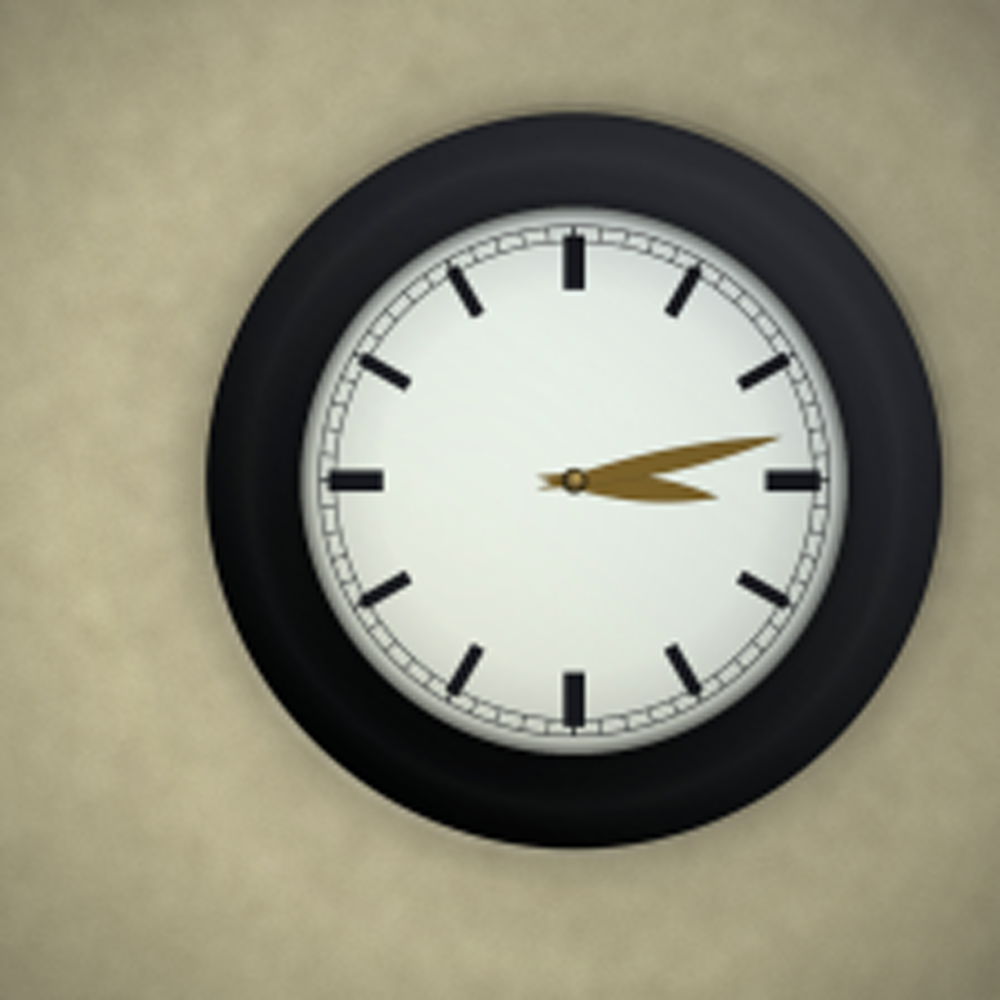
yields h=3 m=13
